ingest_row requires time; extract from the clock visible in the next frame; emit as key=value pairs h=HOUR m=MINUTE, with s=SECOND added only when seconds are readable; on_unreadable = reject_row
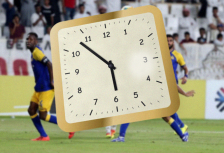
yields h=5 m=53
